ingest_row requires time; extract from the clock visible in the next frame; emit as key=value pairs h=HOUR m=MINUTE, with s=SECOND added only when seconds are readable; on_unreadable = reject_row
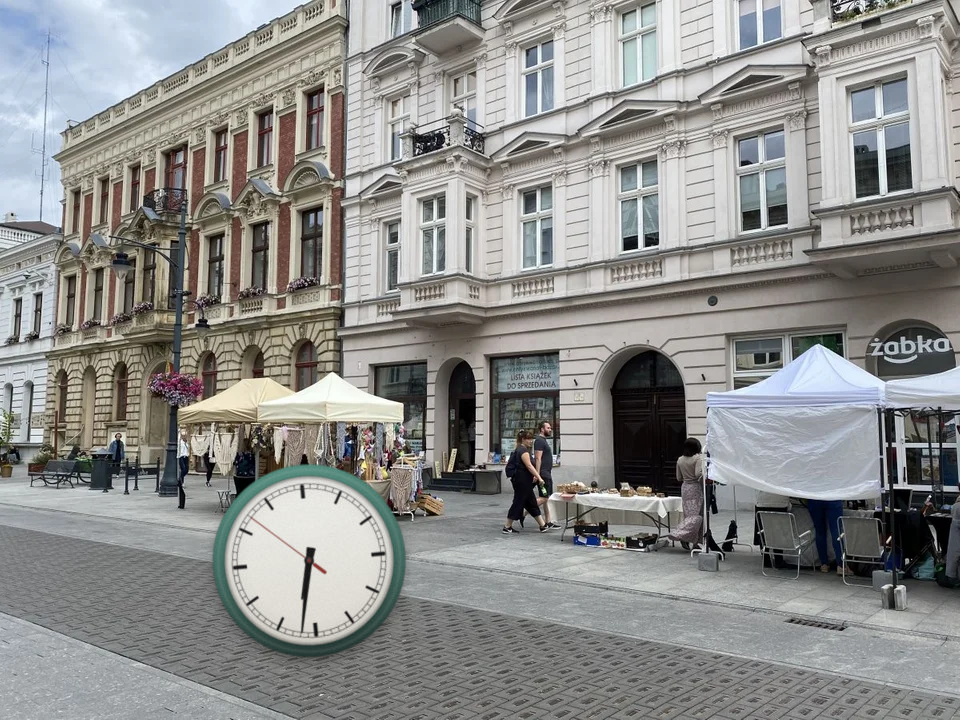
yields h=6 m=31 s=52
